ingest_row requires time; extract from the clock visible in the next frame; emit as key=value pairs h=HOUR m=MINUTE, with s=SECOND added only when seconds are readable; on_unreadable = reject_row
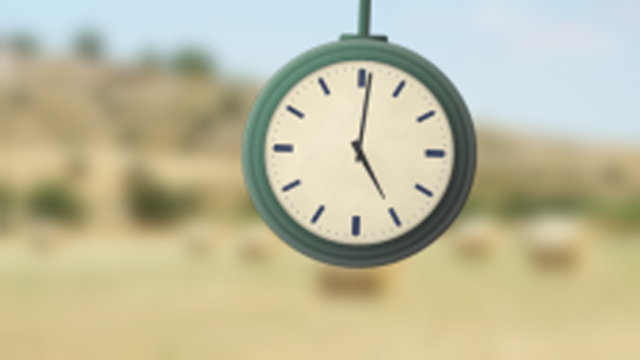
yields h=5 m=1
